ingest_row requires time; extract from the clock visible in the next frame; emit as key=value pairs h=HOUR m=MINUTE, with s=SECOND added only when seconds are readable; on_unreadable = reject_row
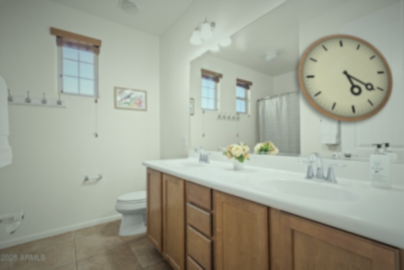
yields h=5 m=21
